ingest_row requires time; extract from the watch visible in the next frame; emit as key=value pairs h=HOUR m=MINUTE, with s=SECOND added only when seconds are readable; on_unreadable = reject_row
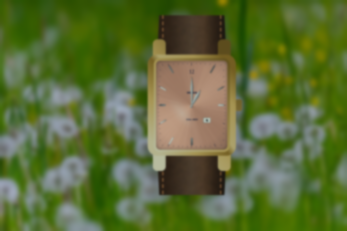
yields h=1 m=0
